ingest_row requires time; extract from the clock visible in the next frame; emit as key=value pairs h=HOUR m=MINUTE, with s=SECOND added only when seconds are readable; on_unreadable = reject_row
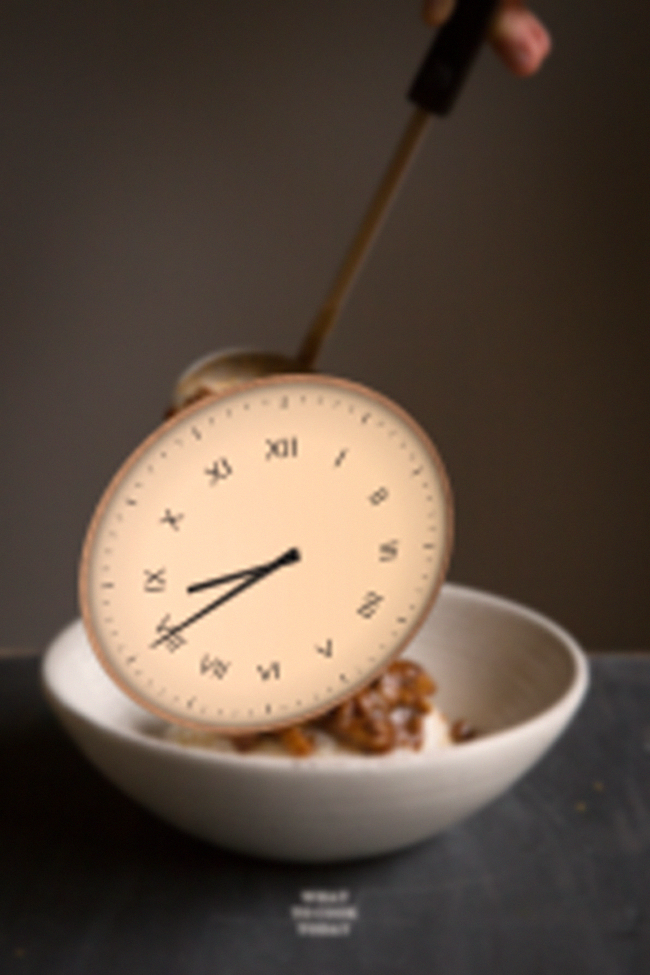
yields h=8 m=40
